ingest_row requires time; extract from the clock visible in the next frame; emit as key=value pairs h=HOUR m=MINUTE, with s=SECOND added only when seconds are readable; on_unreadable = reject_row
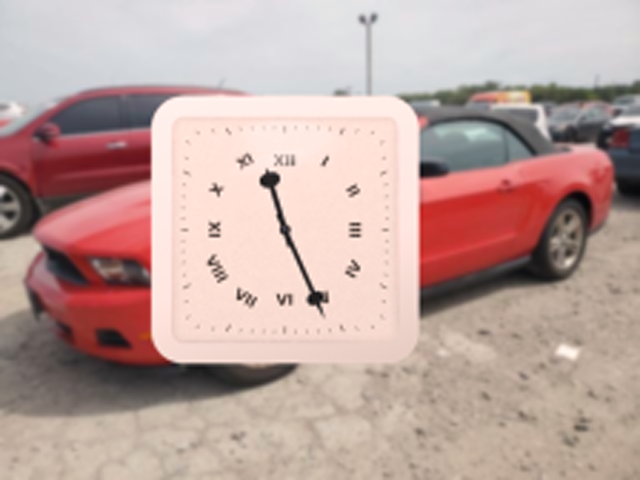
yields h=11 m=26
